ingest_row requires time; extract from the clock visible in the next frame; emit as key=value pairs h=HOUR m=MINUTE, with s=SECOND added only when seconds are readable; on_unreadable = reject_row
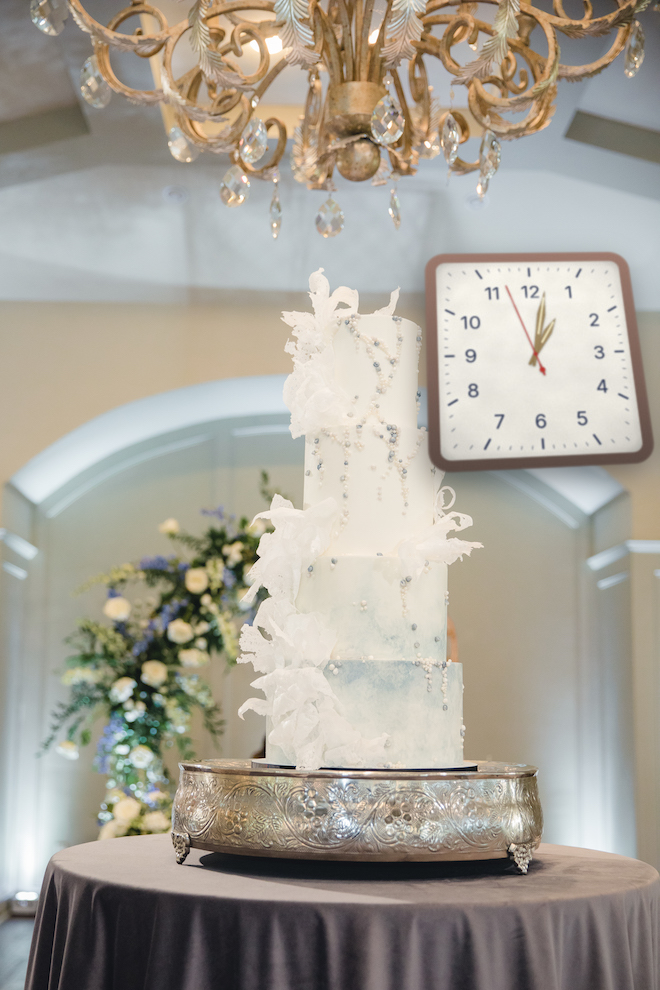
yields h=1 m=1 s=57
